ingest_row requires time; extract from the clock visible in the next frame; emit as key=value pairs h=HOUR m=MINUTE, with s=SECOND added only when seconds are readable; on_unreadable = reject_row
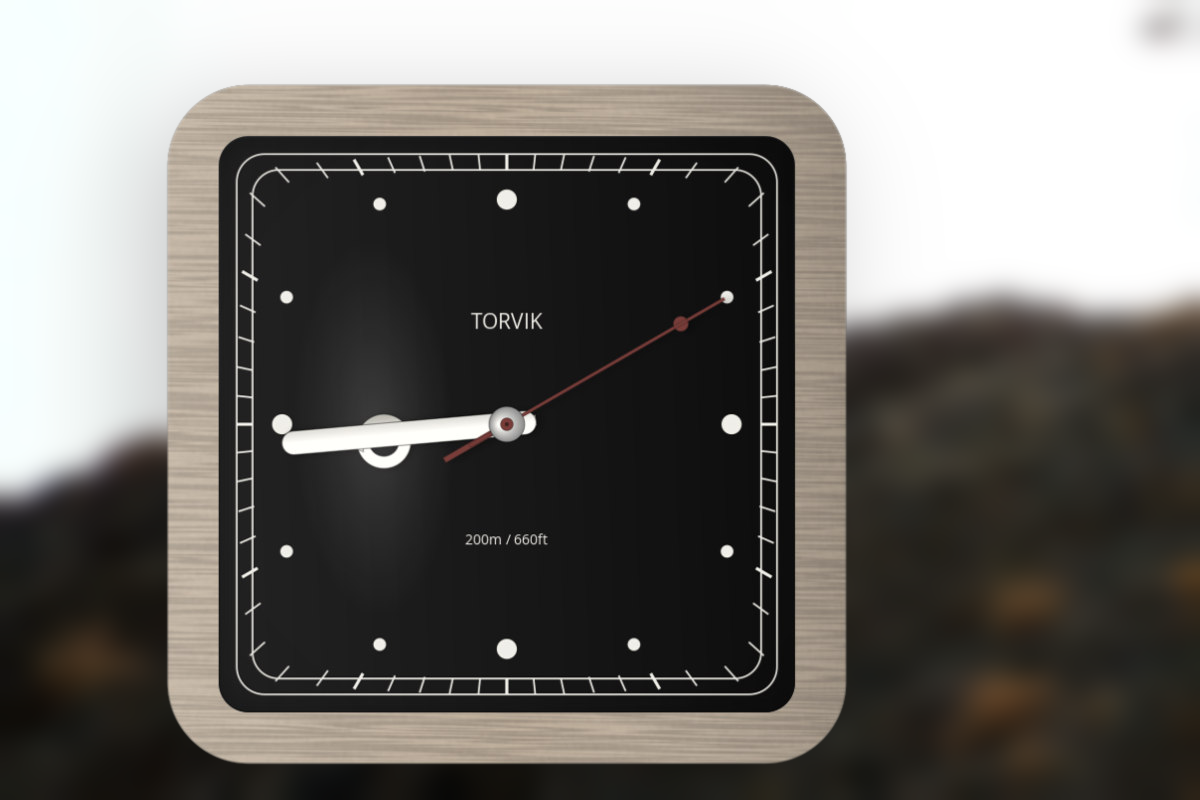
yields h=8 m=44 s=10
